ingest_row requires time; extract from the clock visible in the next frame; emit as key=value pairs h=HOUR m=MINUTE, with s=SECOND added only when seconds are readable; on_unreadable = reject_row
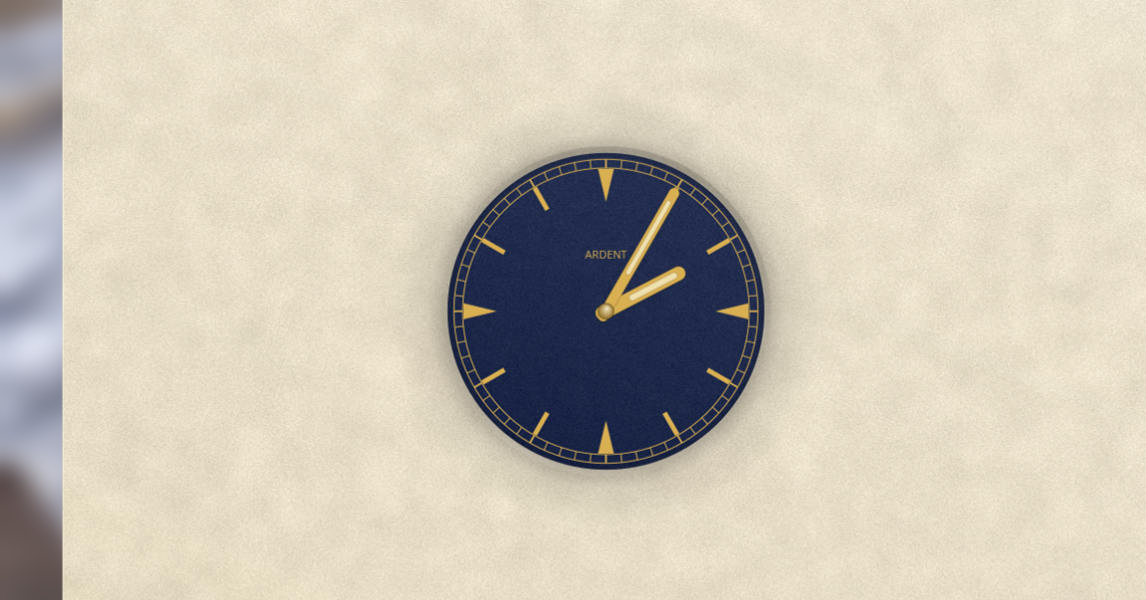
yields h=2 m=5
